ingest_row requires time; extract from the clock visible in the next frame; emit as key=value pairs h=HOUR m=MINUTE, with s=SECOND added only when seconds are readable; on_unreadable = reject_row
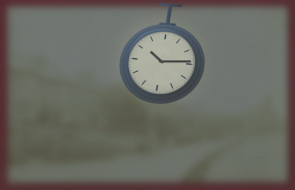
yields h=10 m=14
